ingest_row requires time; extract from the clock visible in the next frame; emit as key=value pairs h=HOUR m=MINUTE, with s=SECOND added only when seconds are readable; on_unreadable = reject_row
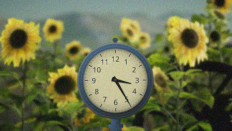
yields h=3 m=25
